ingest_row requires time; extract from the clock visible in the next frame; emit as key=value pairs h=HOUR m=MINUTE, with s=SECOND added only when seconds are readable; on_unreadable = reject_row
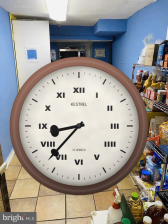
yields h=8 m=37
